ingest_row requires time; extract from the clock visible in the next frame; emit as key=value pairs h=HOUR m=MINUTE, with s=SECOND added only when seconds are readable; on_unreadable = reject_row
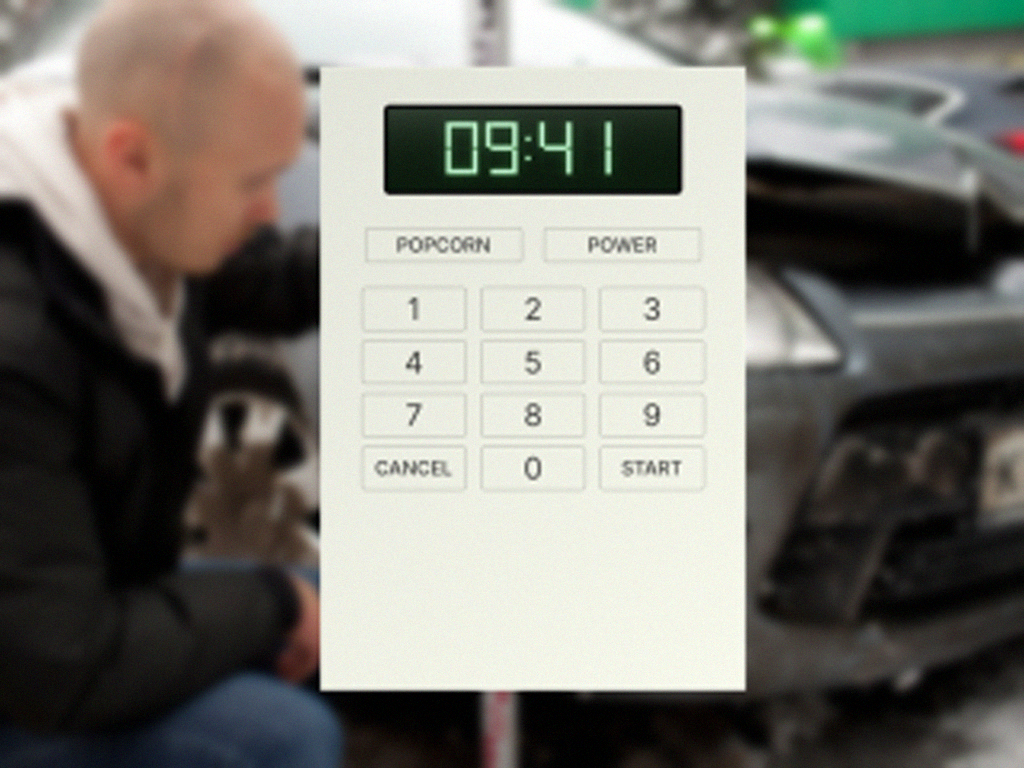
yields h=9 m=41
